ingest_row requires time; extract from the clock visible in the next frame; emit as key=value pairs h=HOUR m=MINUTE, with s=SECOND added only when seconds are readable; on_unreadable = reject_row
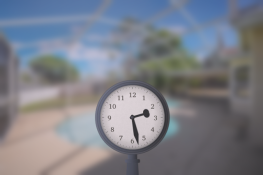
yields h=2 m=28
